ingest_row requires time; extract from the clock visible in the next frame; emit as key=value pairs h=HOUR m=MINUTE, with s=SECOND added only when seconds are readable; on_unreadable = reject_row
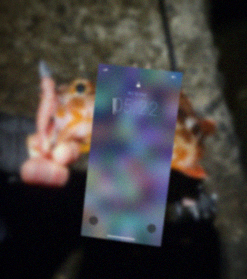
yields h=5 m=22
